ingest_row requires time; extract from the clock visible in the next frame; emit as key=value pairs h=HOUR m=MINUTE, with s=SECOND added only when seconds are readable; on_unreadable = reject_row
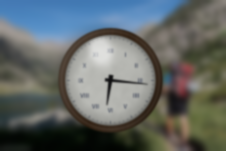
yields h=6 m=16
